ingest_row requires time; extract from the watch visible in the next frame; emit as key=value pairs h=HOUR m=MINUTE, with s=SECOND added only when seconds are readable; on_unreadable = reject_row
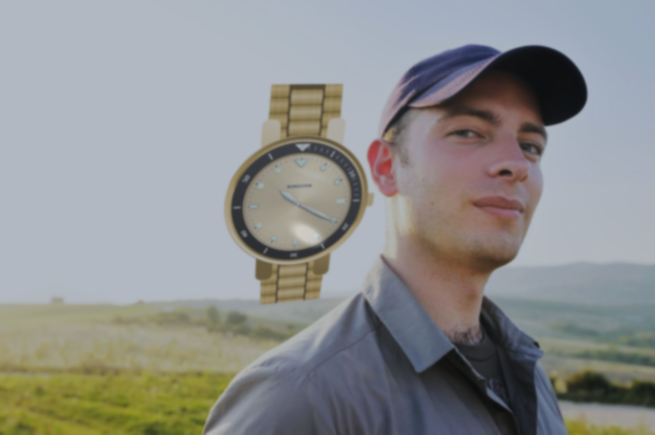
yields h=10 m=20
